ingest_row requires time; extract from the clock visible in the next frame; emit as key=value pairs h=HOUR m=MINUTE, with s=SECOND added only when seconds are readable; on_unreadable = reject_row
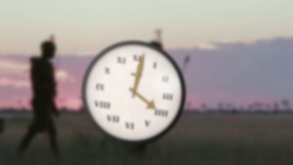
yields h=4 m=1
